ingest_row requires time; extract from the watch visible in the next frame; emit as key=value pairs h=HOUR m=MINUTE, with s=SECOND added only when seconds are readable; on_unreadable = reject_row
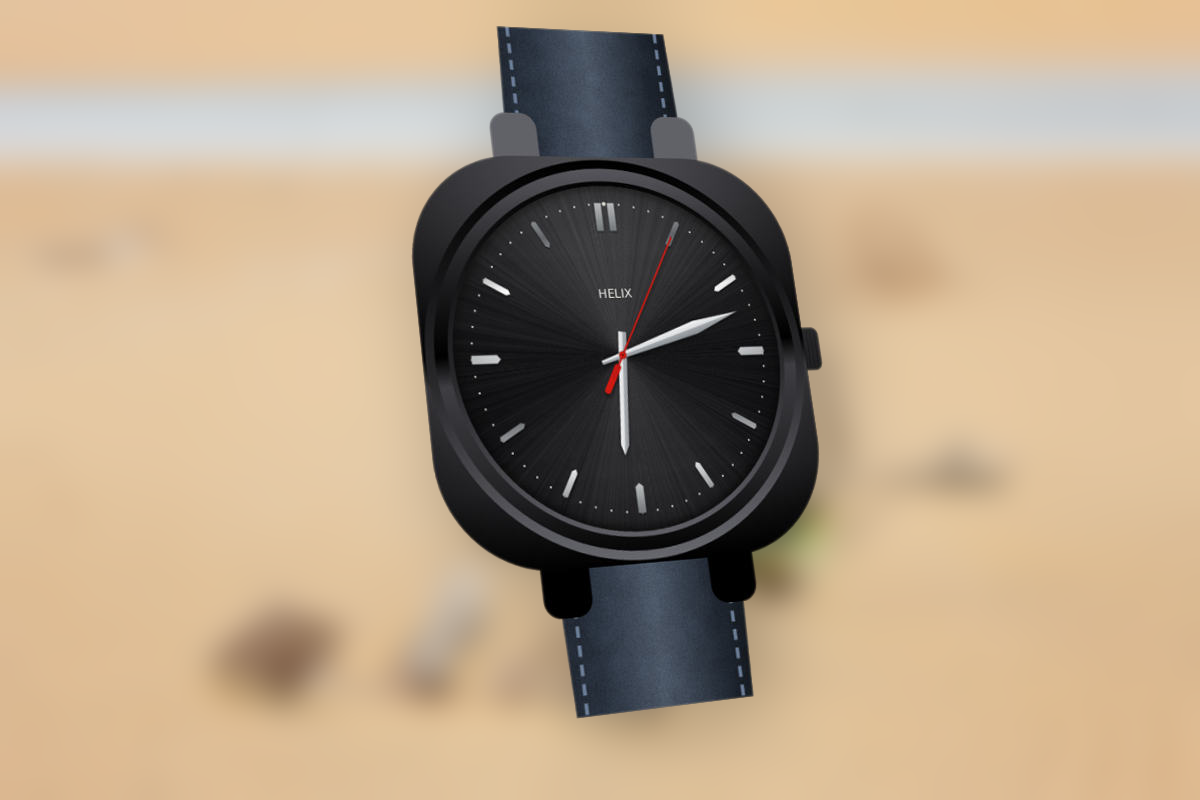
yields h=6 m=12 s=5
